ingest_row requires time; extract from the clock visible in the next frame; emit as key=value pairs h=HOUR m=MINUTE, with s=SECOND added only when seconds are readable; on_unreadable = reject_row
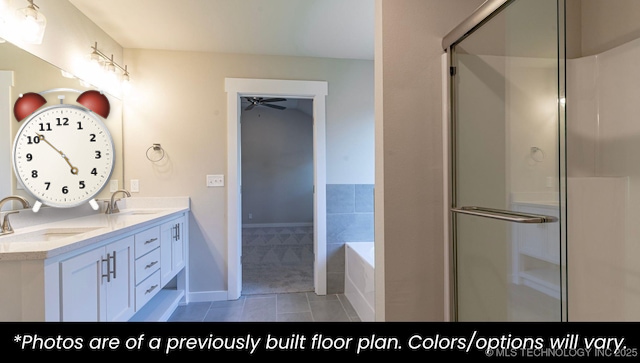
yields h=4 m=52
